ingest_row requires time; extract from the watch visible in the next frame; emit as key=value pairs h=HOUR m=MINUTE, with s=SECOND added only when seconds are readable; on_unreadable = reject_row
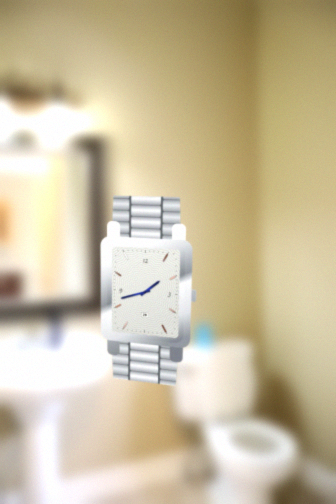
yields h=1 m=42
